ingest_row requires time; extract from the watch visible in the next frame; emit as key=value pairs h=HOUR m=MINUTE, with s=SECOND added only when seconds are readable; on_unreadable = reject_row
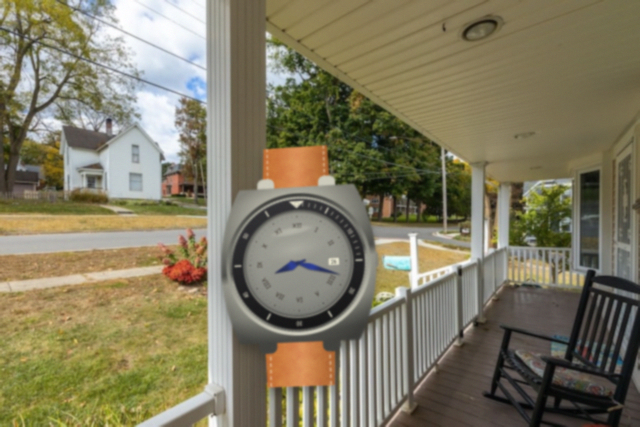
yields h=8 m=18
